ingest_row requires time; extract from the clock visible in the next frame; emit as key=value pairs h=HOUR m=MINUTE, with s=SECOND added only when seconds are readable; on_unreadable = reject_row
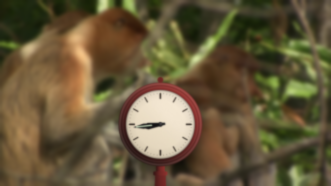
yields h=8 m=44
